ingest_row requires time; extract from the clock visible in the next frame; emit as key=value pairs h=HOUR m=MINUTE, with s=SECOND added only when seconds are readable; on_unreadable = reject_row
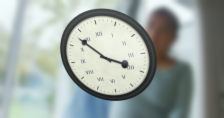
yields h=3 m=53
